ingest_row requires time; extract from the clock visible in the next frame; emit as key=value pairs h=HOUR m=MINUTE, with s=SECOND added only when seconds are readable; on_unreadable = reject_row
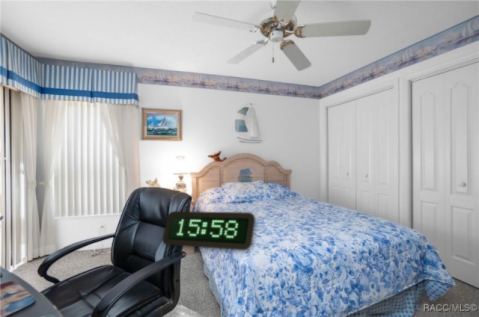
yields h=15 m=58
